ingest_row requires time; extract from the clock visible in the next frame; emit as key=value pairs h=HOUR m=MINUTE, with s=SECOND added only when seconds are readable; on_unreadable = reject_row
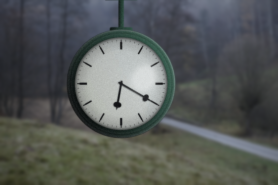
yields h=6 m=20
